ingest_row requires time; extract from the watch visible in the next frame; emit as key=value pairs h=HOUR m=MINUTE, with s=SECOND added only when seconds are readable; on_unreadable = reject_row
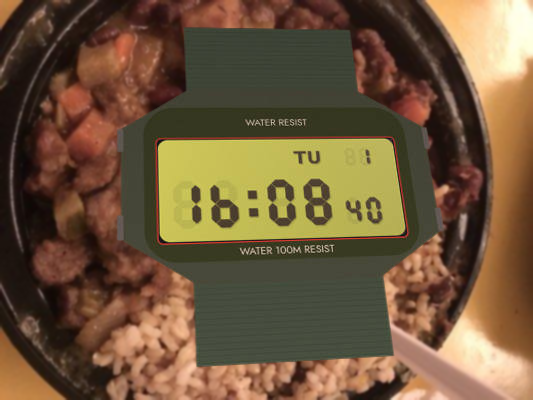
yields h=16 m=8 s=40
